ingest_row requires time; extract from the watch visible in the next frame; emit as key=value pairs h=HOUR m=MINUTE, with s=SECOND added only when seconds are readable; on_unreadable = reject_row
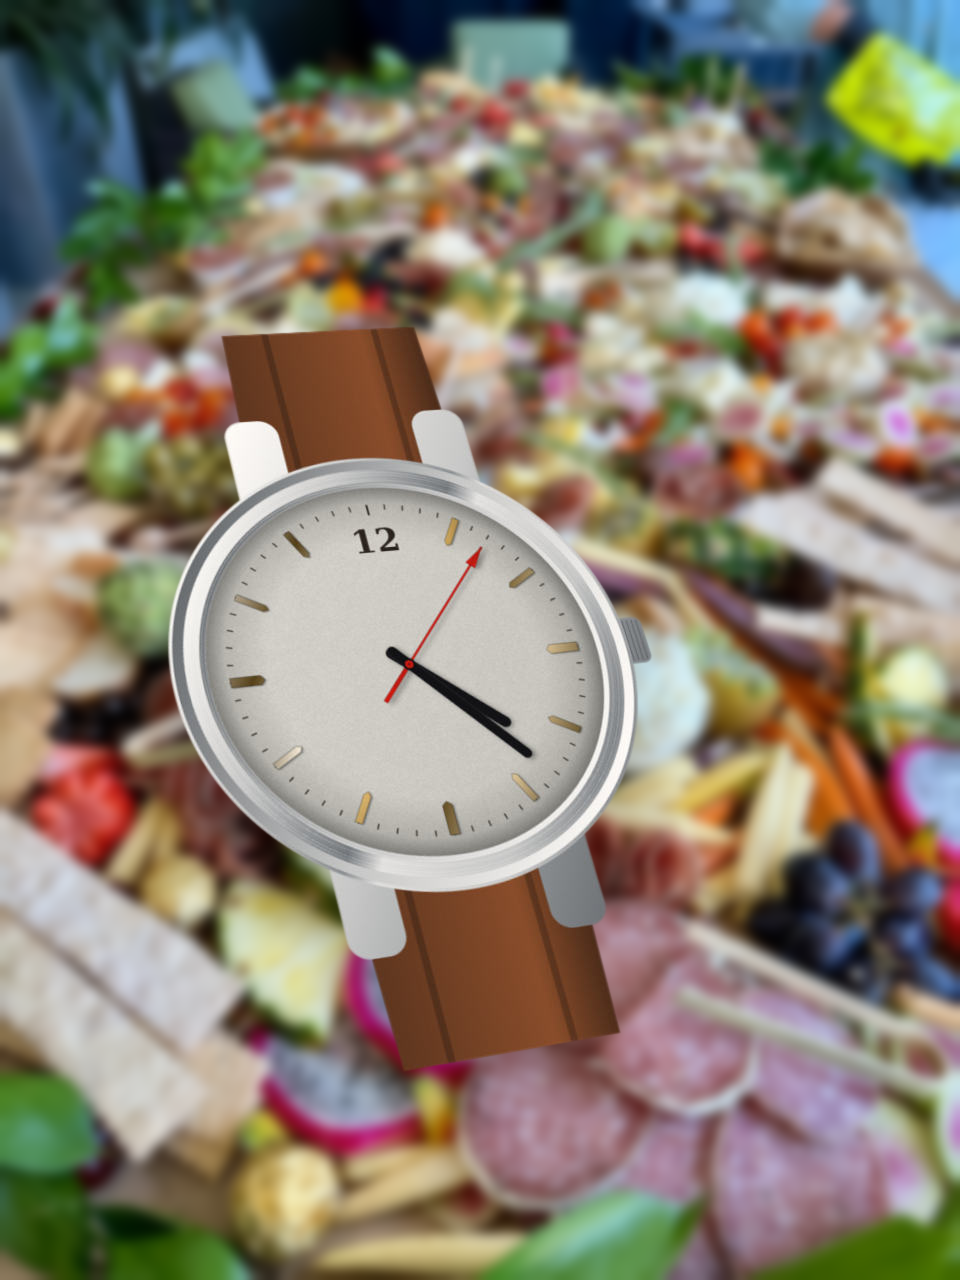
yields h=4 m=23 s=7
